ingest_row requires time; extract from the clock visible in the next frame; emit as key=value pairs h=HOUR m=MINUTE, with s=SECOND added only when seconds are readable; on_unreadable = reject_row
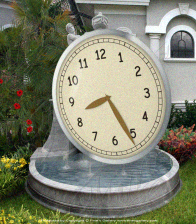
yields h=8 m=26
